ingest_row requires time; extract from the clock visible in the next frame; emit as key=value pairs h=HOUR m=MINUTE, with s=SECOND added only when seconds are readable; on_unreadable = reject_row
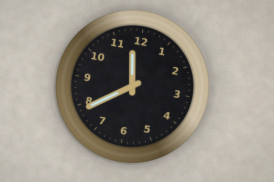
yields h=11 m=39
